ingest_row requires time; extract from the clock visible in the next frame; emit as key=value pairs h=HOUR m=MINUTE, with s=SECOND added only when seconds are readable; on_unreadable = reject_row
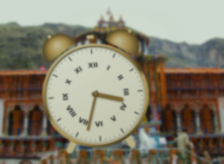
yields h=3 m=33
